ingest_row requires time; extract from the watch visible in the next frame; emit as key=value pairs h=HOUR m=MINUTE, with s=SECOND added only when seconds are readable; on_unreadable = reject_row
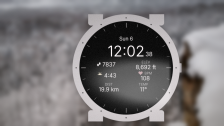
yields h=12 m=2
